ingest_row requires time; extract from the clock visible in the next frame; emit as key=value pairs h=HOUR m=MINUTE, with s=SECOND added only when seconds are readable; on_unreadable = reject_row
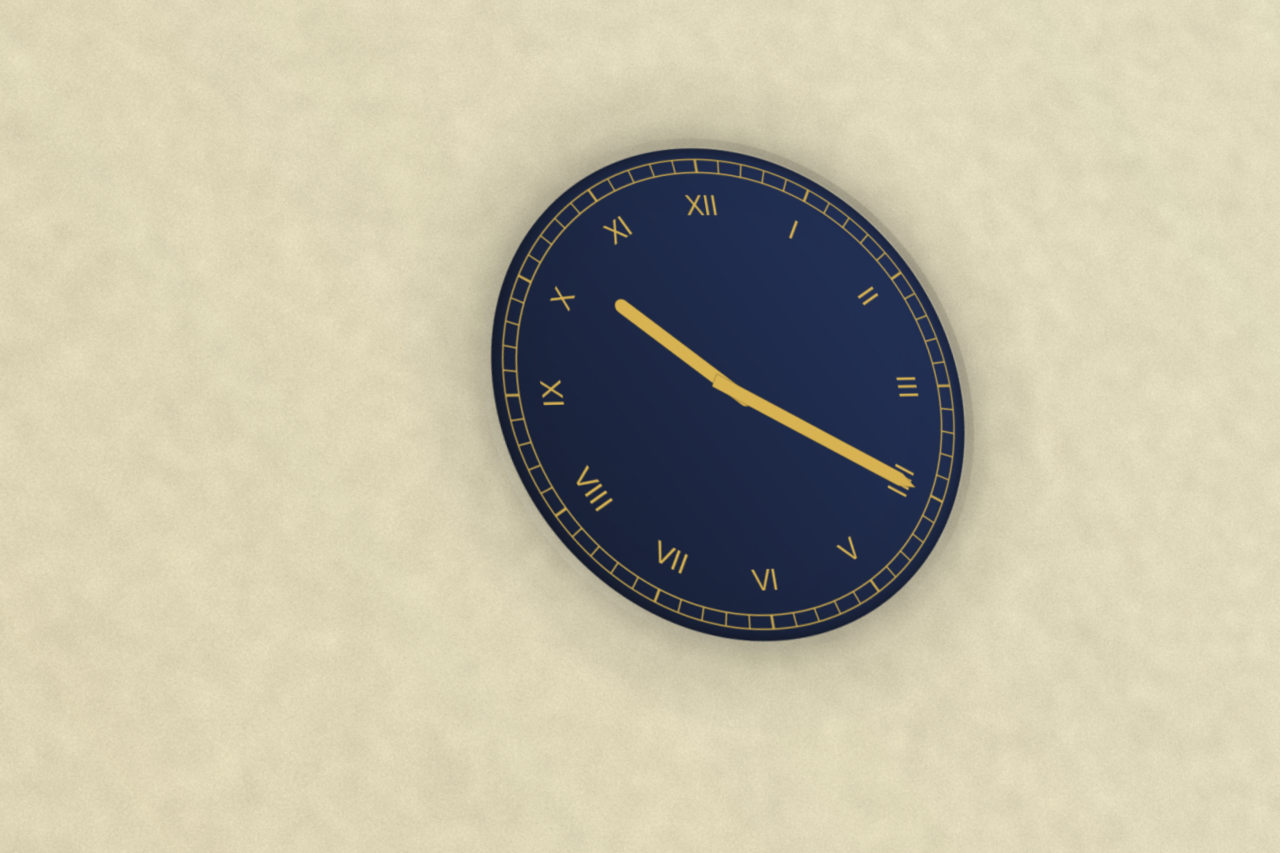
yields h=10 m=20
